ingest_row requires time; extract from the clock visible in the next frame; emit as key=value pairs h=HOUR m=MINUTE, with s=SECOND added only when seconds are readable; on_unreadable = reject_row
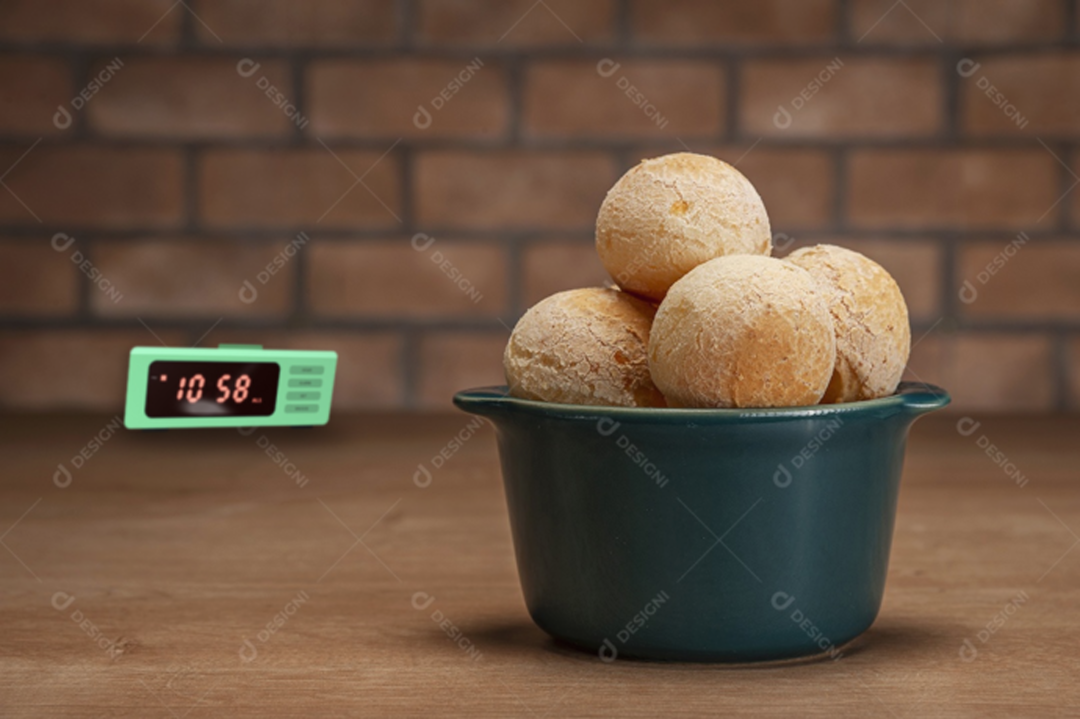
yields h=10 m=58
